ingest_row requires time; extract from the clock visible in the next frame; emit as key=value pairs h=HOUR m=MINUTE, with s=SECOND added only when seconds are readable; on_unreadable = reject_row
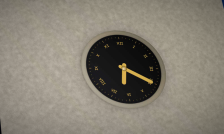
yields h=6 m=20
